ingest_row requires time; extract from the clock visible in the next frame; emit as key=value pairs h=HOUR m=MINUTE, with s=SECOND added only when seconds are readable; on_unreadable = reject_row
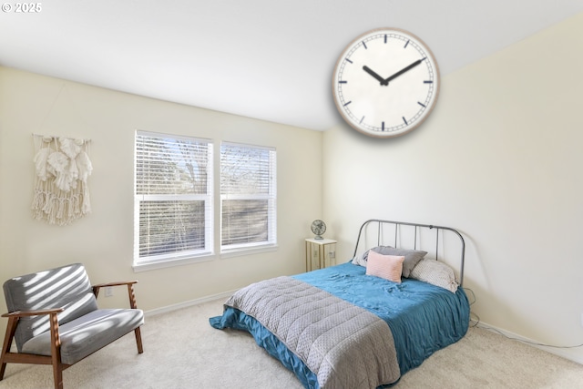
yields h=10 m=10
